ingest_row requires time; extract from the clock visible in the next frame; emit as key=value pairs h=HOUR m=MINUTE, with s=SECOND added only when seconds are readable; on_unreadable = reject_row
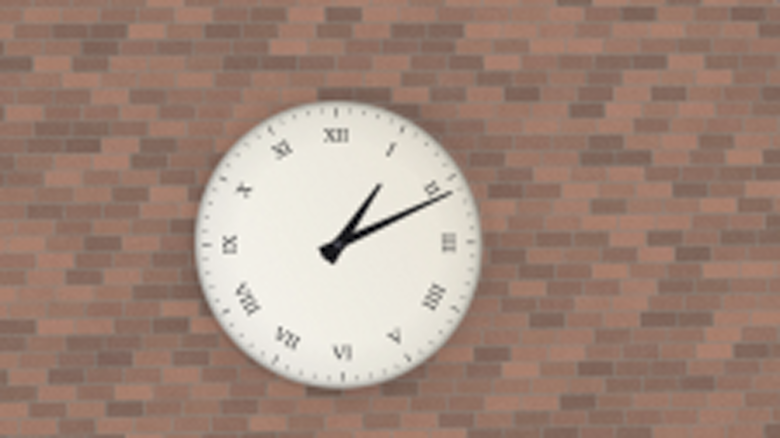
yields h=1 m=11
